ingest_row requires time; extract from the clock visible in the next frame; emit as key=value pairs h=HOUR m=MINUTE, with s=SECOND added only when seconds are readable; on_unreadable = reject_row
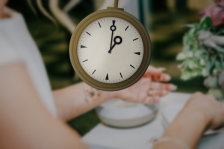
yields h=1 m=0
